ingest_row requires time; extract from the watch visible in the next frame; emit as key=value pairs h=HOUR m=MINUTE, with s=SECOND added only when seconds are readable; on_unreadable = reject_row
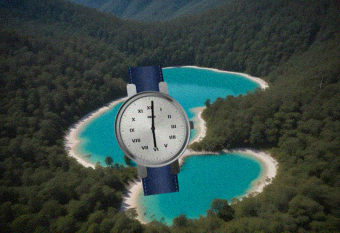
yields h=6 m=1
